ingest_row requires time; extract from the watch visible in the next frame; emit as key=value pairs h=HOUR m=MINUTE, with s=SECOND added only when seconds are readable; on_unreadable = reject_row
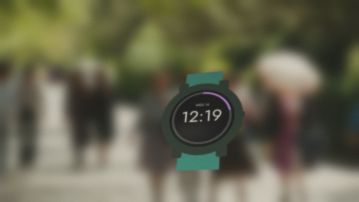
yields h=12 m=19
